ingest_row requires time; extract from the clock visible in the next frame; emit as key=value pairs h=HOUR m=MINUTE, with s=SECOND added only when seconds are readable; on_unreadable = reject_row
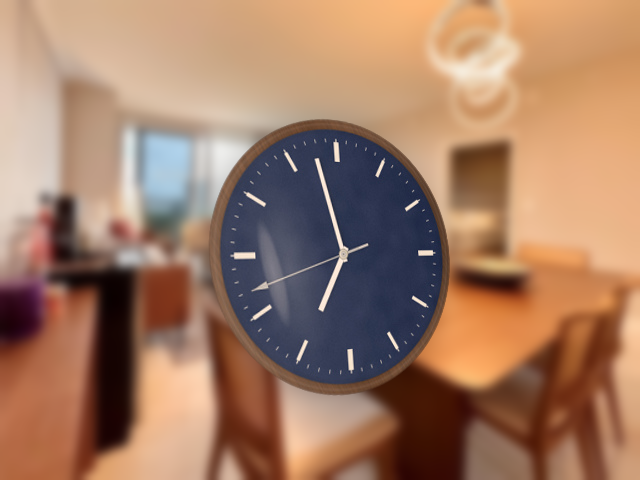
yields h=6 m=57 s=42
